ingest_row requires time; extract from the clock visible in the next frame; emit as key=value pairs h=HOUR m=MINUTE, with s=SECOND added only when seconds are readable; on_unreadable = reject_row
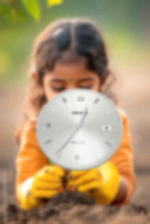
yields h=12 m=36
